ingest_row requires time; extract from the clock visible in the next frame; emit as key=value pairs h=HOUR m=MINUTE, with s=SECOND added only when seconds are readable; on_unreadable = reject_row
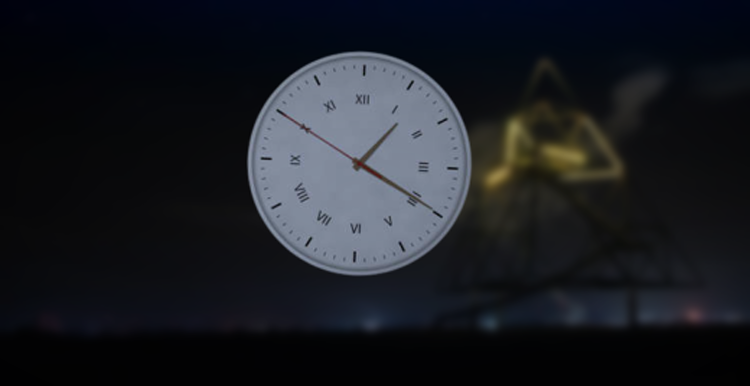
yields h=1 m=19 s=50
